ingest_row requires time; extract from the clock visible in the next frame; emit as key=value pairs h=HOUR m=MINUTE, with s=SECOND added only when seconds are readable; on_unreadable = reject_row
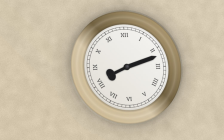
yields h=8 m=12
